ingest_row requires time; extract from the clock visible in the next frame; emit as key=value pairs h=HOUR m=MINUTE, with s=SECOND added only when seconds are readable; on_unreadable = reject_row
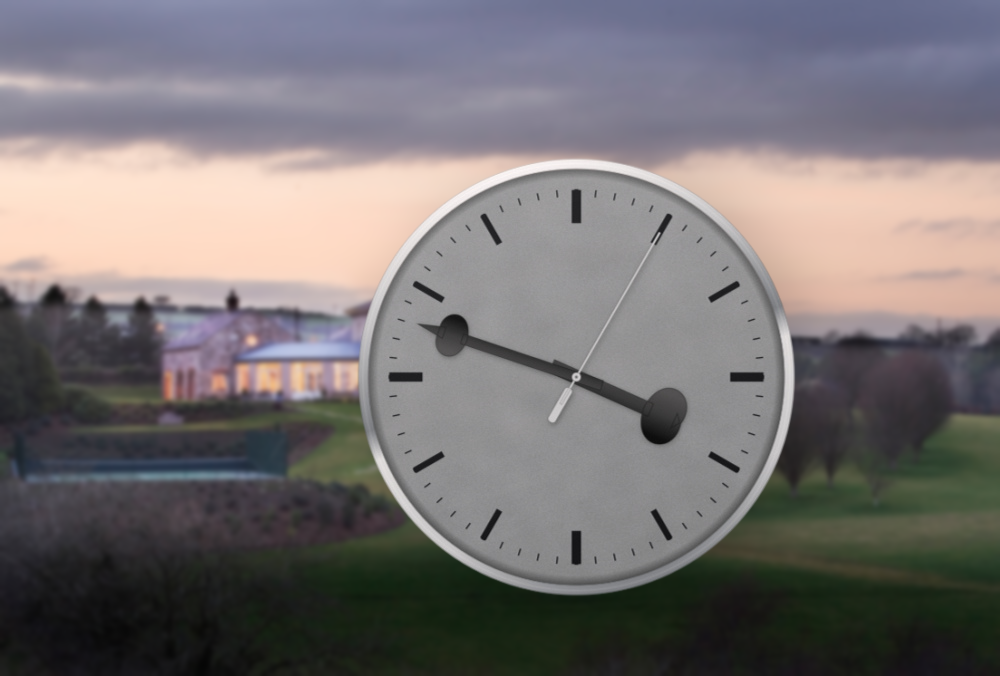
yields h=3 m=48 s=5
